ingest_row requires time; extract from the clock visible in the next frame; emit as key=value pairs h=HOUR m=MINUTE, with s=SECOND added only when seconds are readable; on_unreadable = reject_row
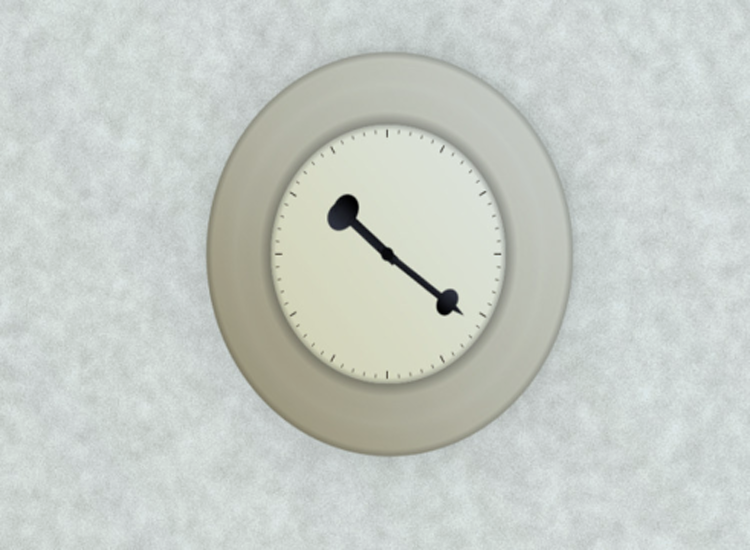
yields h=10 m=21
